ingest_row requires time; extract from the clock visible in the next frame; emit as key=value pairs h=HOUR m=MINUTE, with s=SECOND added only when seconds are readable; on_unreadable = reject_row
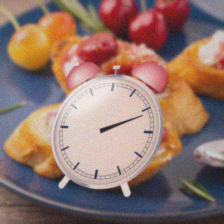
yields h=2 m=11
